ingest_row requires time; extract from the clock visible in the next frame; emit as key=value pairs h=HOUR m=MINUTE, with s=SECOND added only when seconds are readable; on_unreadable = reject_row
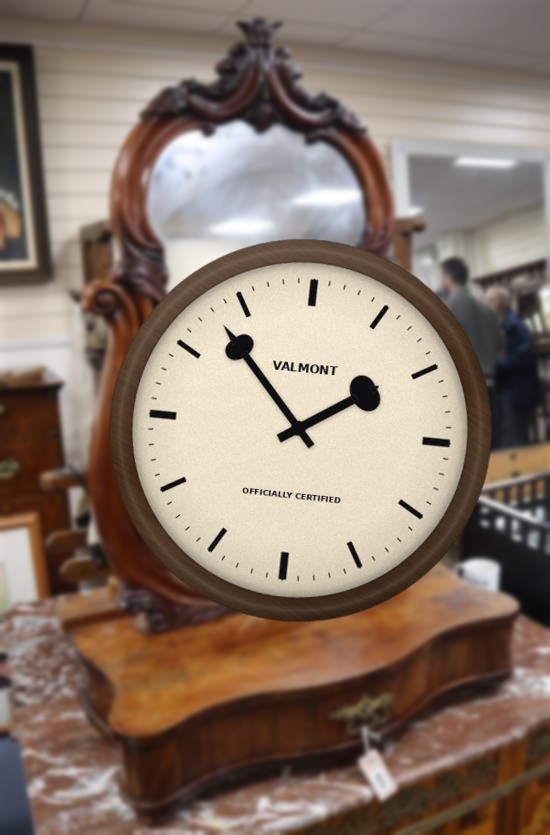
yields h=1 m=53
